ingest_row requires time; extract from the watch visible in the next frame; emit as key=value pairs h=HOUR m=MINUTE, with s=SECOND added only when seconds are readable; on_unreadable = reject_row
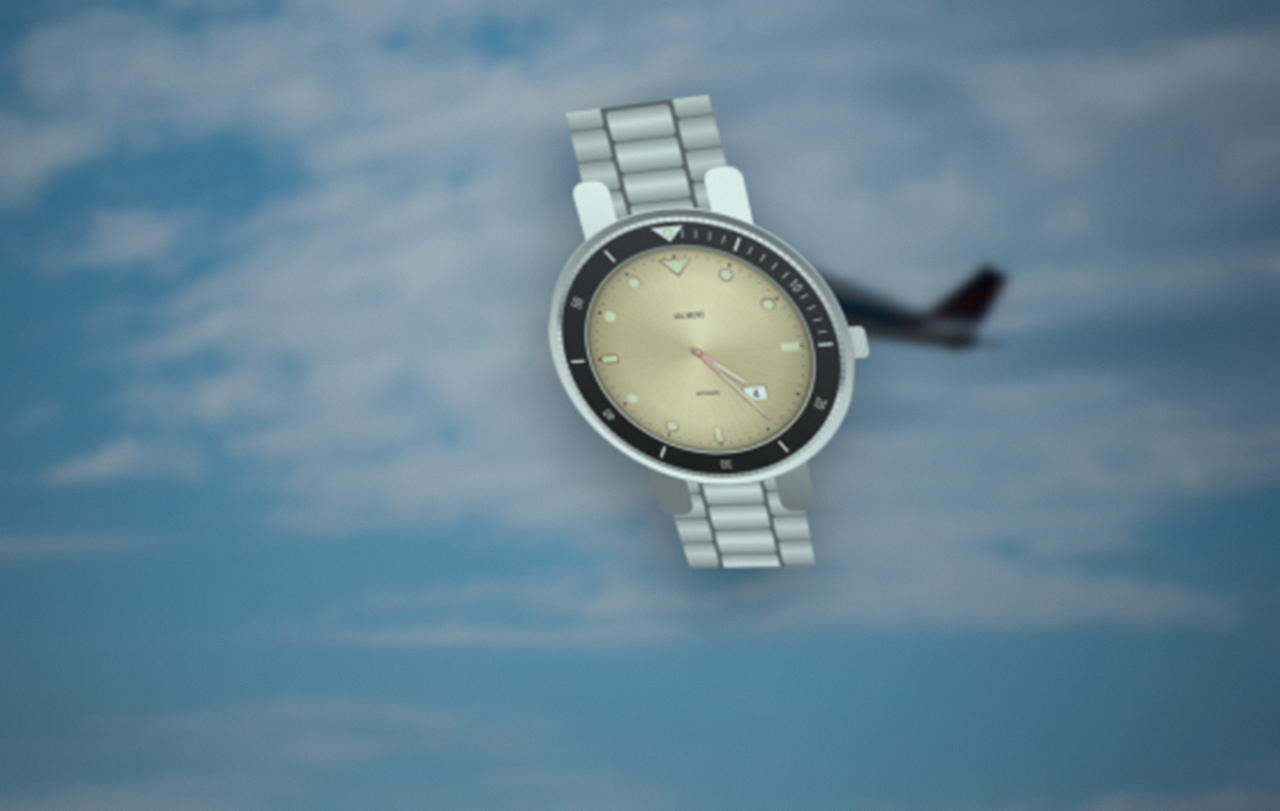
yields h=4 m=24
